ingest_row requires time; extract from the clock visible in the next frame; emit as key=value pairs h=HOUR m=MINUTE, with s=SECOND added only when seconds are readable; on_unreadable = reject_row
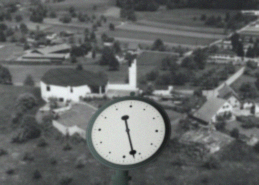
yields h=11 m=27
